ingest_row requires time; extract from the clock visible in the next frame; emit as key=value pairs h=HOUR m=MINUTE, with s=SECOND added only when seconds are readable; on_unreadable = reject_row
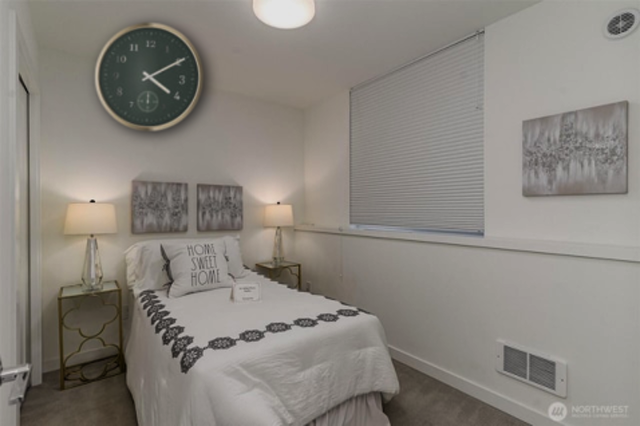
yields h=4 m=10
